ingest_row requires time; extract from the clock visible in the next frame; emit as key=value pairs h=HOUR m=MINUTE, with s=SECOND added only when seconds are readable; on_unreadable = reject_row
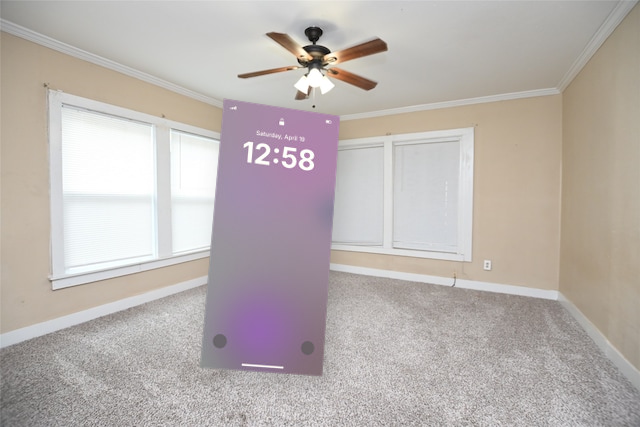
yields h=12 m=58
